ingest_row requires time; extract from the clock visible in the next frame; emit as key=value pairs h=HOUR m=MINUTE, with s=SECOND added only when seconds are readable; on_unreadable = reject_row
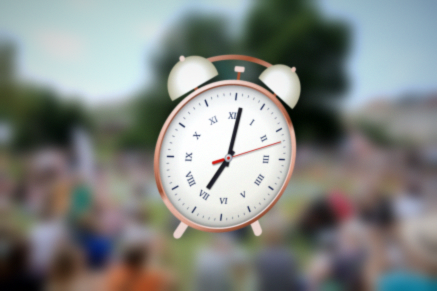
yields h=7 m=1 s=12
